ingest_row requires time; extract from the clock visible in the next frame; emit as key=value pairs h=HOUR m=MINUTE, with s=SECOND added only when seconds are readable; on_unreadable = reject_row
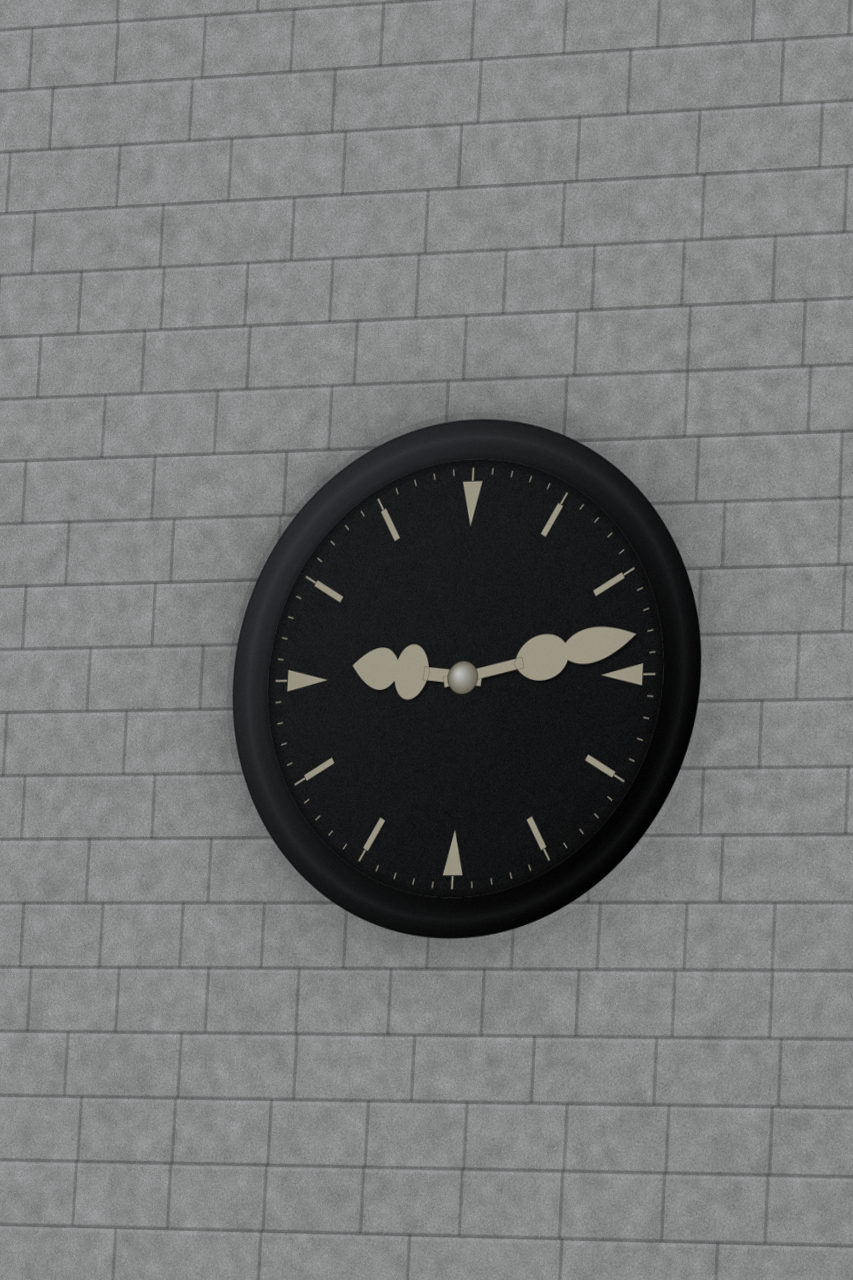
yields h=9 m=13
